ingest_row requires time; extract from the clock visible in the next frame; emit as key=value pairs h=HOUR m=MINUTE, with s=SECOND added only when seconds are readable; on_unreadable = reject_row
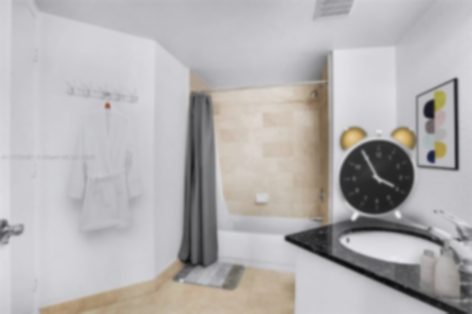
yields h=3 m=55
